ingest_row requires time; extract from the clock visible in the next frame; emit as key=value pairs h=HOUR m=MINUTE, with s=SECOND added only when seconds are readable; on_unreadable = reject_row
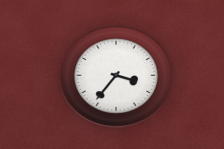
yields h=3 m=36
